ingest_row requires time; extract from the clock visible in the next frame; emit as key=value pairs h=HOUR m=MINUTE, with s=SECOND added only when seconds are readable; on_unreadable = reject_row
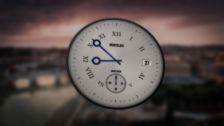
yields h=8 m=52
